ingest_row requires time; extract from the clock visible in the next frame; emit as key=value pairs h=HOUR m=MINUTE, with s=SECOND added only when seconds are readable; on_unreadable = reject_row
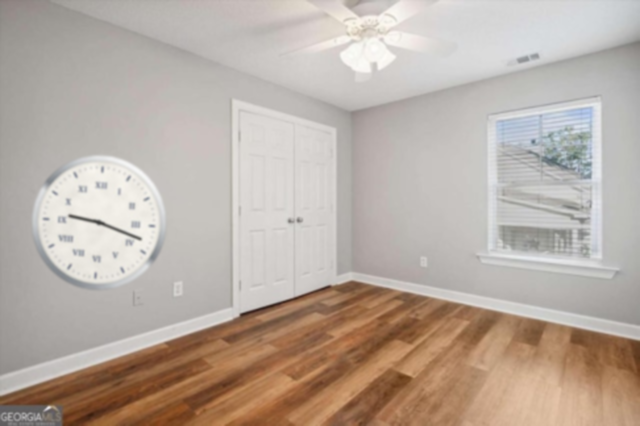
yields h=9 m=18
